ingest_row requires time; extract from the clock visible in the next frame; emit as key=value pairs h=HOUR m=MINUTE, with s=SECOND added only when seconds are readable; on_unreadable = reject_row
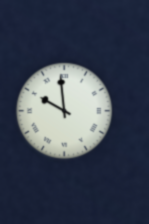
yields h=9 m=59
